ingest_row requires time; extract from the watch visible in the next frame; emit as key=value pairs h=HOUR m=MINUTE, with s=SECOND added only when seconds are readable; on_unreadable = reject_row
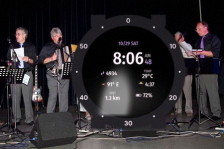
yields h=8 m=6 s=48
